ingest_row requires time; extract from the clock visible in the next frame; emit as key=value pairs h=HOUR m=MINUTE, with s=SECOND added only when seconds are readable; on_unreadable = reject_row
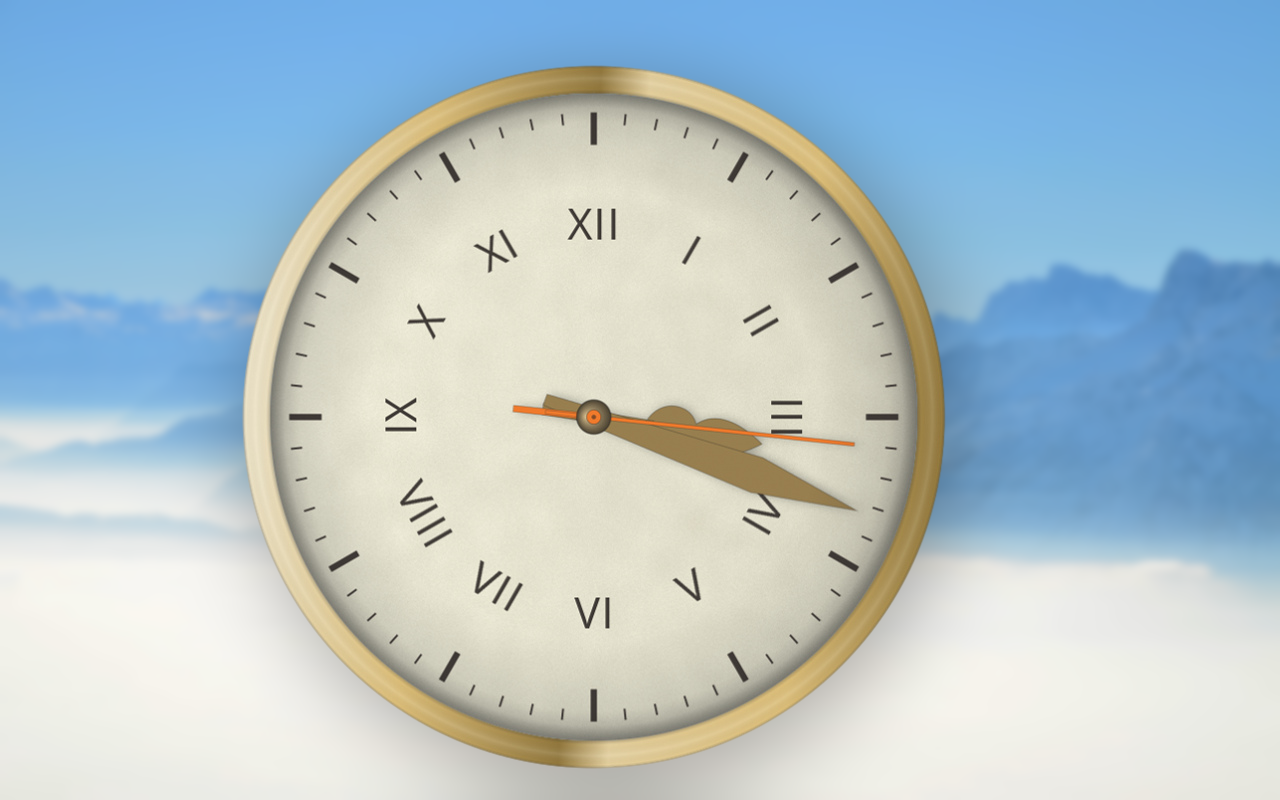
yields h=3 m=18 s=16
